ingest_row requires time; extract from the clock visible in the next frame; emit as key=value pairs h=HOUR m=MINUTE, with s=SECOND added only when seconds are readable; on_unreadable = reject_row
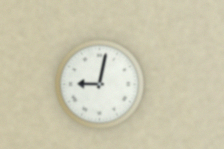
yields h=9 m=2
